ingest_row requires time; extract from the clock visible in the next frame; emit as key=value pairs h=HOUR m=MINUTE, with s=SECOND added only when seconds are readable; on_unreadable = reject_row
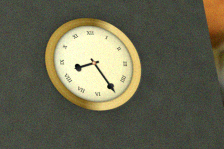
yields h=8 m=25
